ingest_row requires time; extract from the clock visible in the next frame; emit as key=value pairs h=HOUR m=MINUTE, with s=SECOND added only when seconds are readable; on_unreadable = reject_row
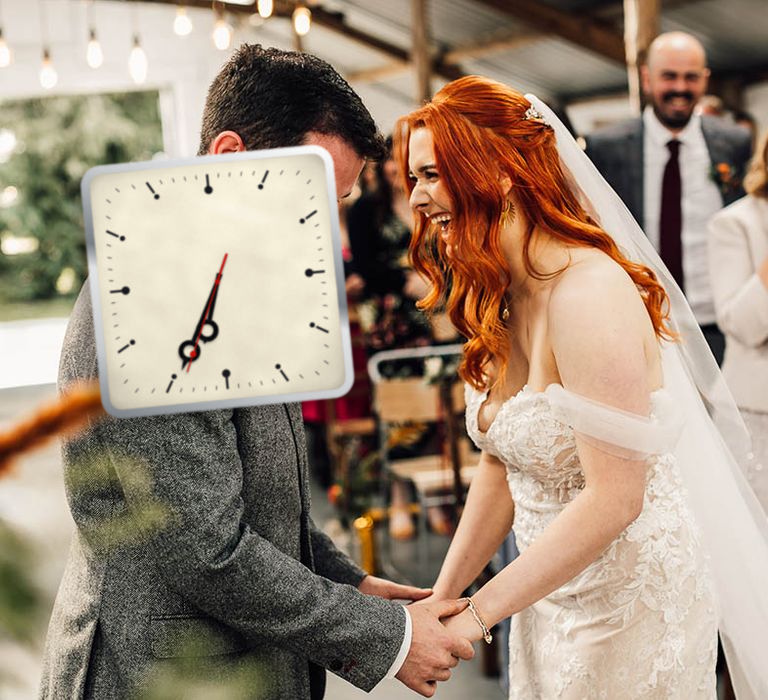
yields h=6 m=34 s=34
